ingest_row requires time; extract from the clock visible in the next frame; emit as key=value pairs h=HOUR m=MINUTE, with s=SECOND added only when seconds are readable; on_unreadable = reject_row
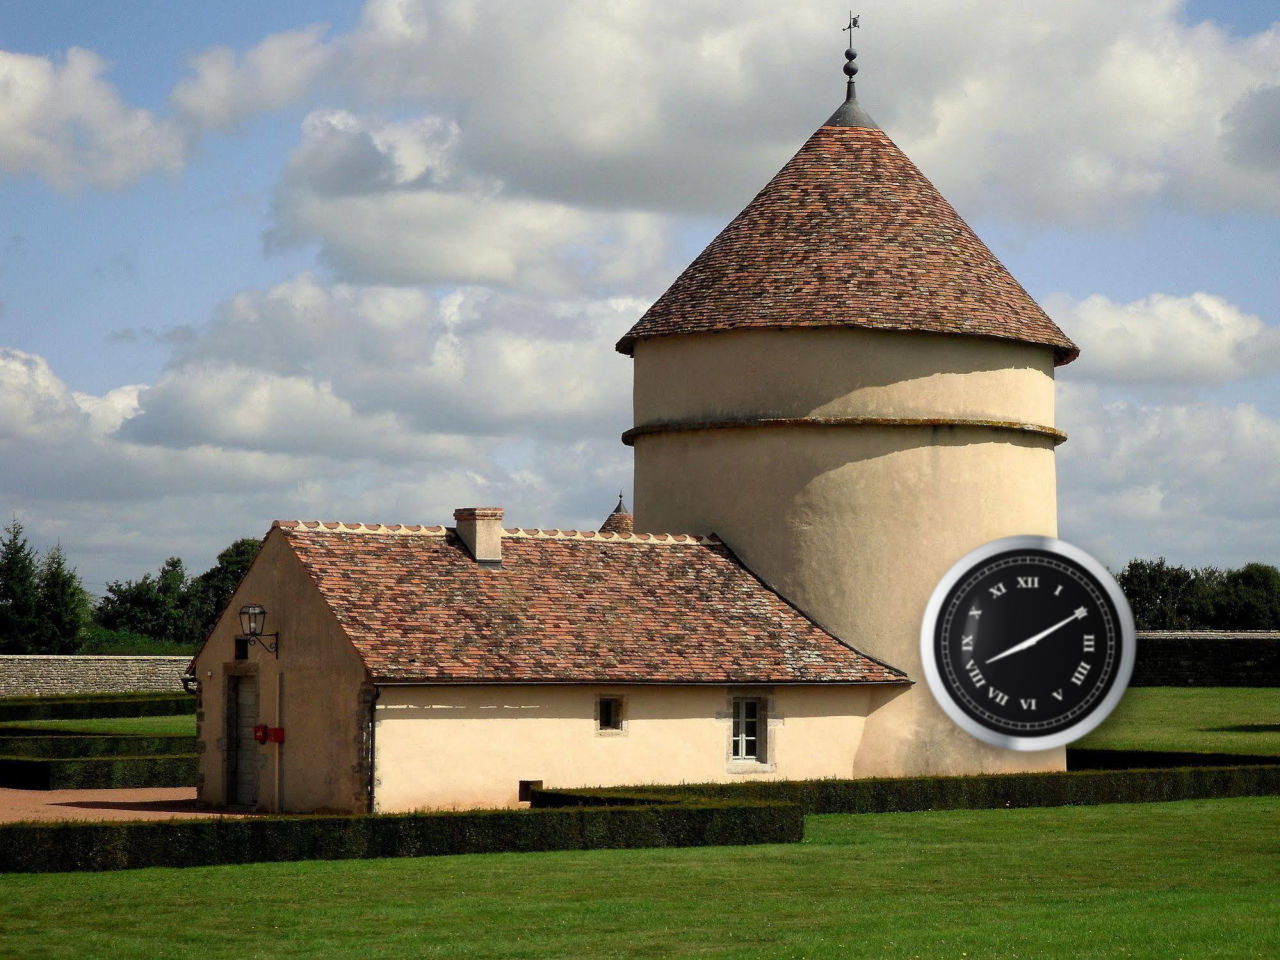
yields h=8 m=10
